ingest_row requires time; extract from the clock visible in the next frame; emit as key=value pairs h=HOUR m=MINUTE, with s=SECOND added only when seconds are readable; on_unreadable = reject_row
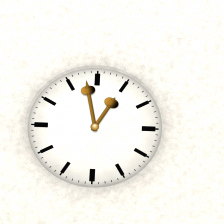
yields h=12 m=58
